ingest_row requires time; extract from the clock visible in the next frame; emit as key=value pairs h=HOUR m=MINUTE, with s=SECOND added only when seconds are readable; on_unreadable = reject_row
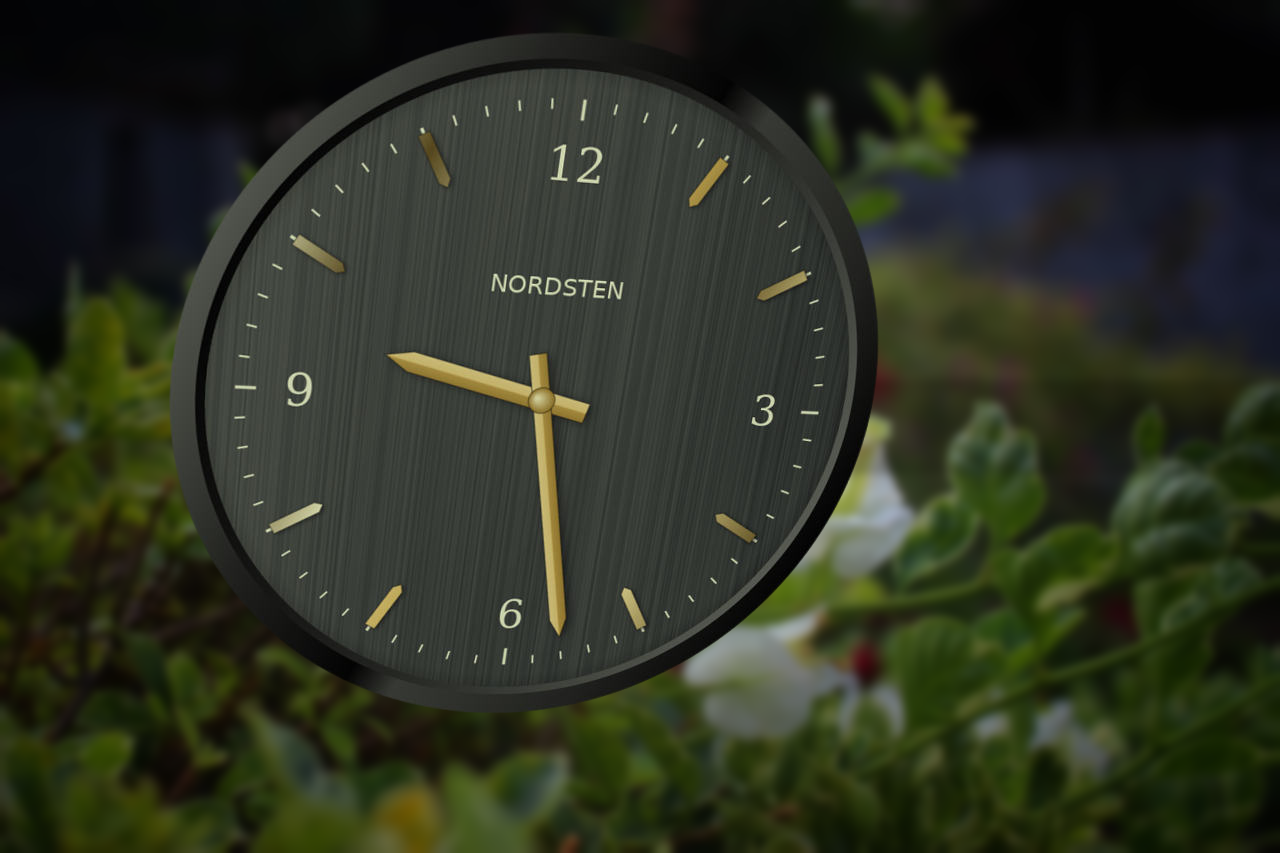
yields h=9 m=28
